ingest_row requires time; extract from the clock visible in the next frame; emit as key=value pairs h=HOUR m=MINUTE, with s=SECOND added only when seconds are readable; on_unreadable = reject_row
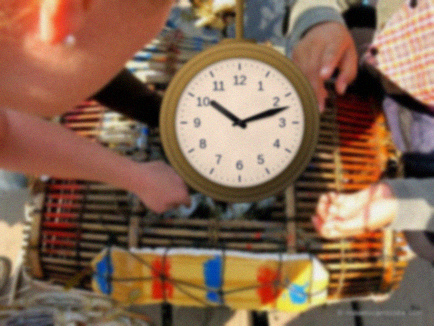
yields h=10 m=12
